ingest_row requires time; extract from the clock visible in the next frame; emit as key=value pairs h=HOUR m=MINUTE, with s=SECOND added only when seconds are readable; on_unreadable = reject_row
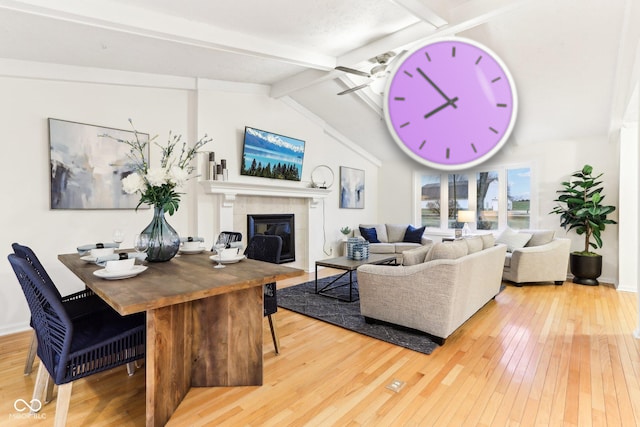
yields h=7 m=52
